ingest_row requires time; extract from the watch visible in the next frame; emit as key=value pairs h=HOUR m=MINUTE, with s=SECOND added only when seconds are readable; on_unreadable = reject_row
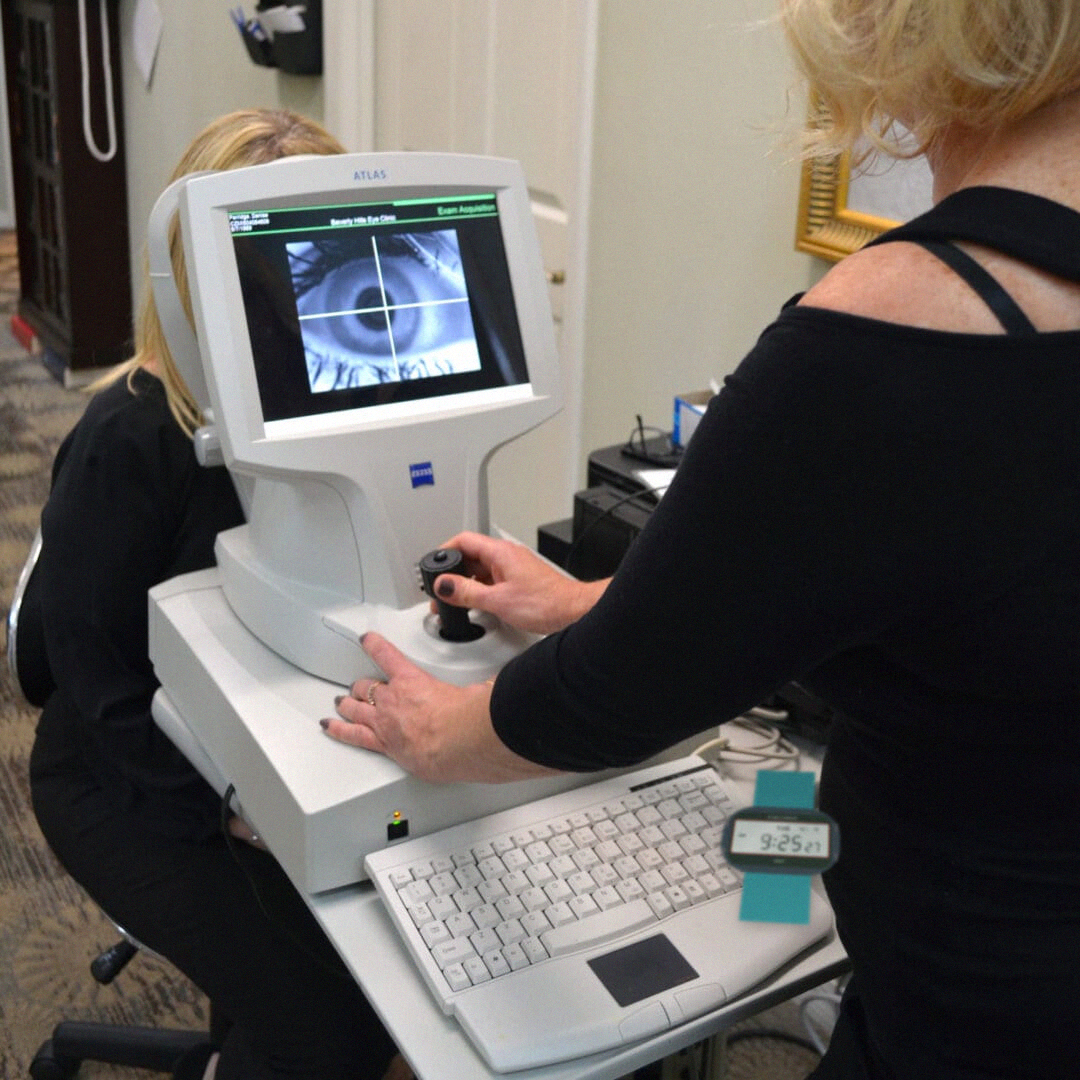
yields h=9 m=25
